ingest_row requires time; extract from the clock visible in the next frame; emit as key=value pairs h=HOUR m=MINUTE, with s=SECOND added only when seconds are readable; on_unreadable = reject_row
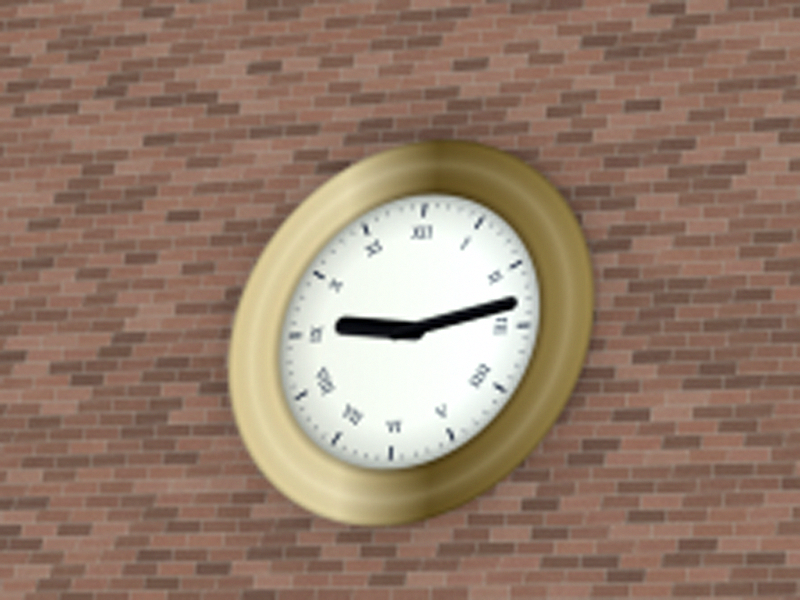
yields h=9 m=13
